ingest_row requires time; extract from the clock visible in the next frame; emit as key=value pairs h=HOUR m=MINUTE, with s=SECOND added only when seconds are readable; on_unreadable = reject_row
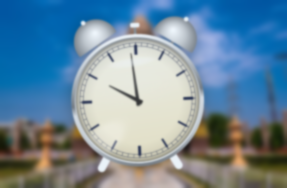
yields h=9 m=59
